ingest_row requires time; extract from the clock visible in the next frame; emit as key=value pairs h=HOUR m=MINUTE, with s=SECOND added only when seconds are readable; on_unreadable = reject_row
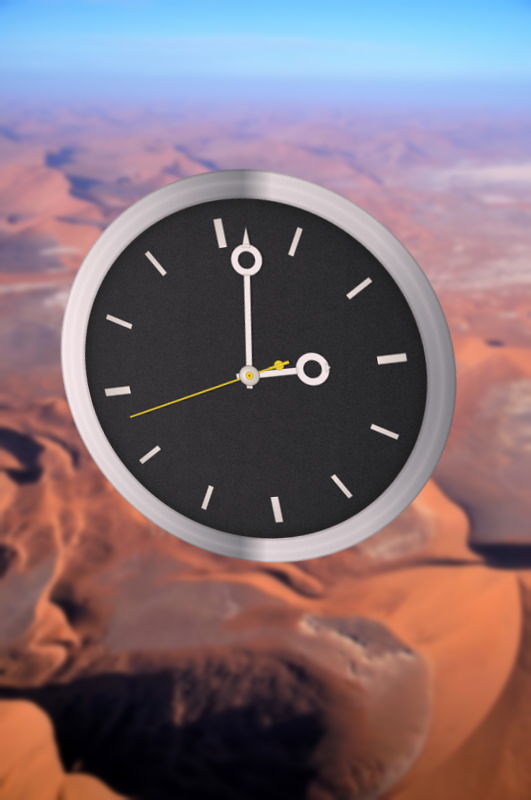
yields h=3 m=1 s=43
